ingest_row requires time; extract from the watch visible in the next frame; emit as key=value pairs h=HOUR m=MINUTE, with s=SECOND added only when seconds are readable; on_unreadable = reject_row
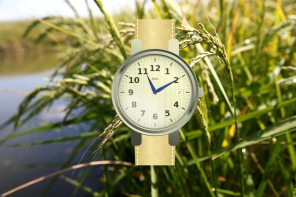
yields h=11 m=10
